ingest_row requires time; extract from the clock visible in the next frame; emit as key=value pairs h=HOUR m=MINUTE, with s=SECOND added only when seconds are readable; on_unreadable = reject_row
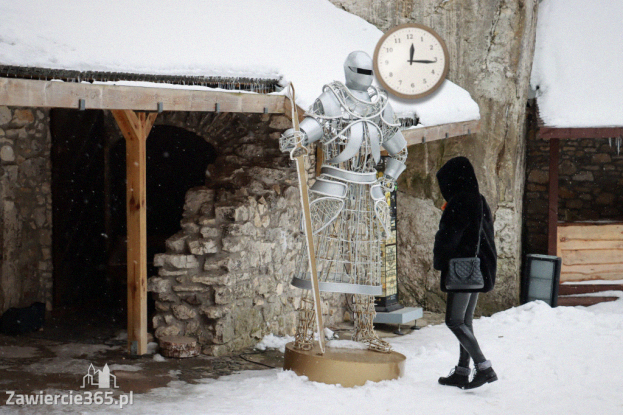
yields h=12 m=16
